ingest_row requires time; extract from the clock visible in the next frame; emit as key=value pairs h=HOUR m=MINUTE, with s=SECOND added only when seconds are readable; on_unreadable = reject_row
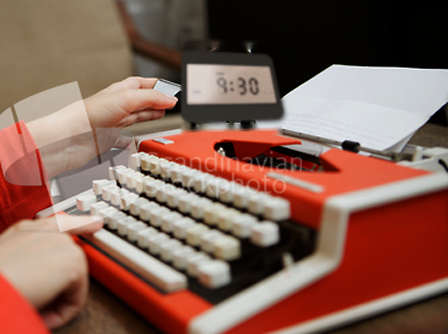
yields h=9 m=30
